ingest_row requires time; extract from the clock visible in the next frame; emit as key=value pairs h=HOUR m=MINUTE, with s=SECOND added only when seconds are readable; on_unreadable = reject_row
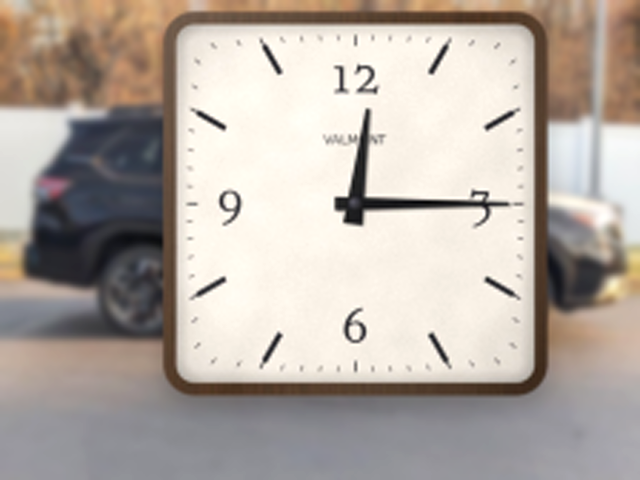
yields h=12 m=15
